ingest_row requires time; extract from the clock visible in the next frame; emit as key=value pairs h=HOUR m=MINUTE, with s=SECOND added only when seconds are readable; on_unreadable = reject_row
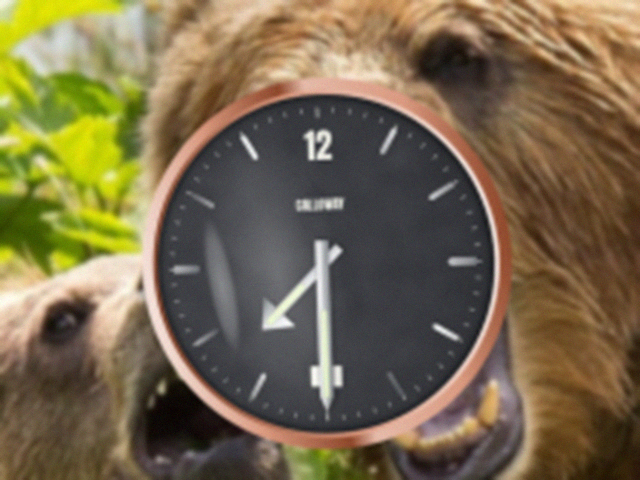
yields h=7 m=30
